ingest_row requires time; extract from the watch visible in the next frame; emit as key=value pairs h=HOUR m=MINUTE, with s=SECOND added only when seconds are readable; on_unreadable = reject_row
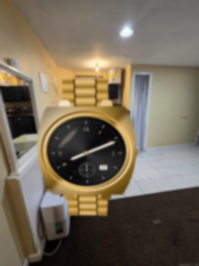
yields h=8 m=11
